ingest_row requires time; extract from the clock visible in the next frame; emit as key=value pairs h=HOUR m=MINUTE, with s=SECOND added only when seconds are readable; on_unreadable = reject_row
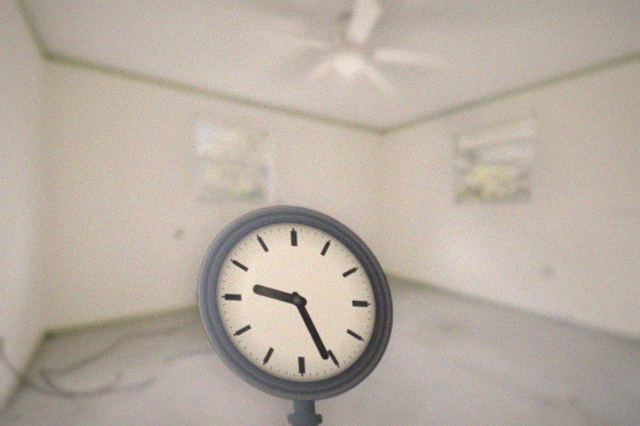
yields h=9 m=26
